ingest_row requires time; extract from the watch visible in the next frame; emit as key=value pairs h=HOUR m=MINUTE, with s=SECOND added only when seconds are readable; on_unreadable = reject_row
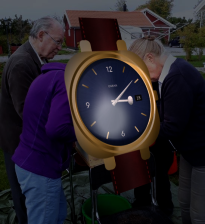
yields h=3 m=9
